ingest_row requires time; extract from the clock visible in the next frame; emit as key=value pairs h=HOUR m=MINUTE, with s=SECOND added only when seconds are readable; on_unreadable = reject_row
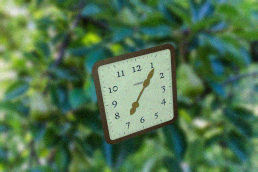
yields h=7 m=6
